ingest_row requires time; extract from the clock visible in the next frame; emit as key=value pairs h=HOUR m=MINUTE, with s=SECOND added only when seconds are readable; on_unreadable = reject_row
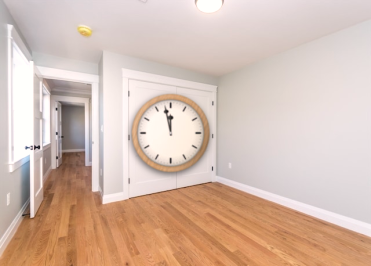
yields h=11 m=58
